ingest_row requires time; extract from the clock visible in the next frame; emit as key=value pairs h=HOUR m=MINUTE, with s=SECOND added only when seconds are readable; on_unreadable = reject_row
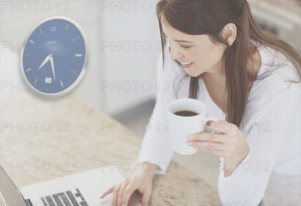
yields h=7 m=27
